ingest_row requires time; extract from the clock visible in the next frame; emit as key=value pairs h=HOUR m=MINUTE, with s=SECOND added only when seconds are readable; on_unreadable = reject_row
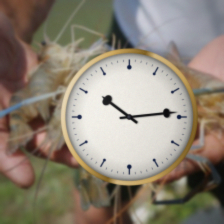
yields h=10 m=14
